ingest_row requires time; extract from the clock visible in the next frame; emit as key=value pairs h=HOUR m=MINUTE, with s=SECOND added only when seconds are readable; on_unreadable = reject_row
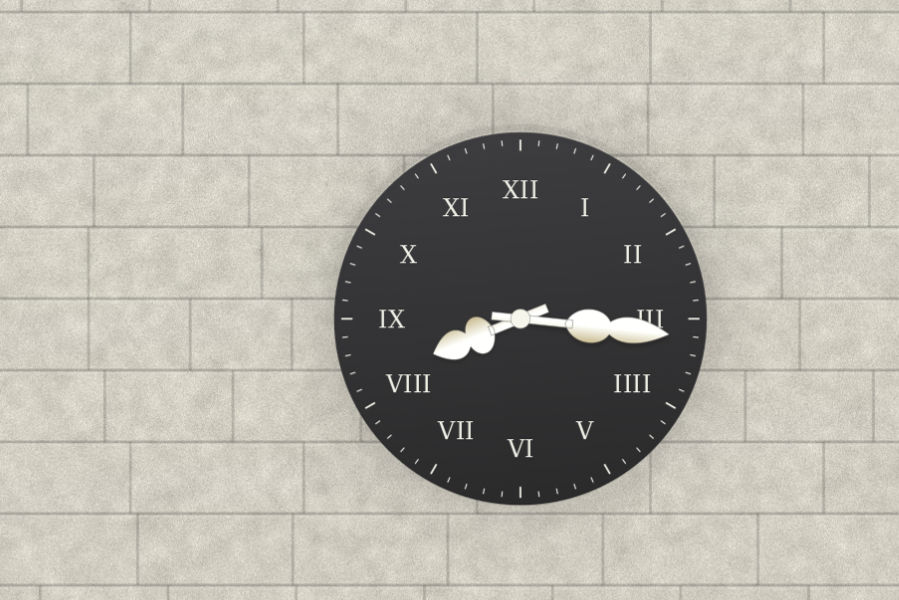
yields h=8 m=16
